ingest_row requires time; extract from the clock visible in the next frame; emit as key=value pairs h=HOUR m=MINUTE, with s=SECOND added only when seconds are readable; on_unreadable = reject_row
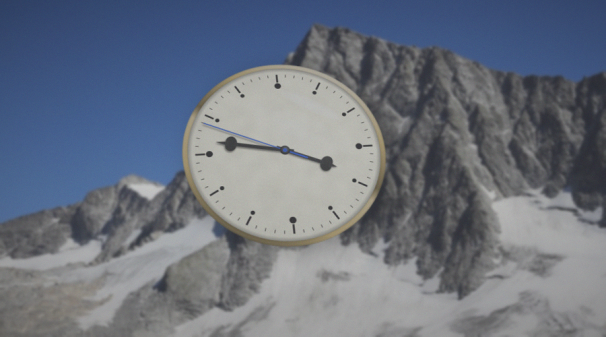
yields h=3 m=46 s=49
